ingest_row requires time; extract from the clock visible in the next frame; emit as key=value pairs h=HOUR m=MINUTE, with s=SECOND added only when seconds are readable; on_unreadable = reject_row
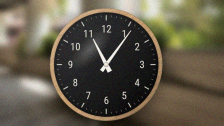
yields h=11 m=6
